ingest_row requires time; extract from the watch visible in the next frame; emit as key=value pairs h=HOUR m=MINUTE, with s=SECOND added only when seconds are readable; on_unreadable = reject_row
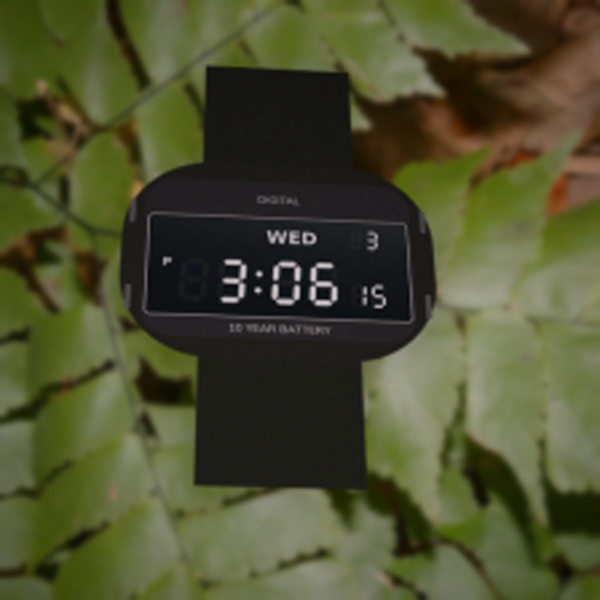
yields h=3 m=6 s=15
